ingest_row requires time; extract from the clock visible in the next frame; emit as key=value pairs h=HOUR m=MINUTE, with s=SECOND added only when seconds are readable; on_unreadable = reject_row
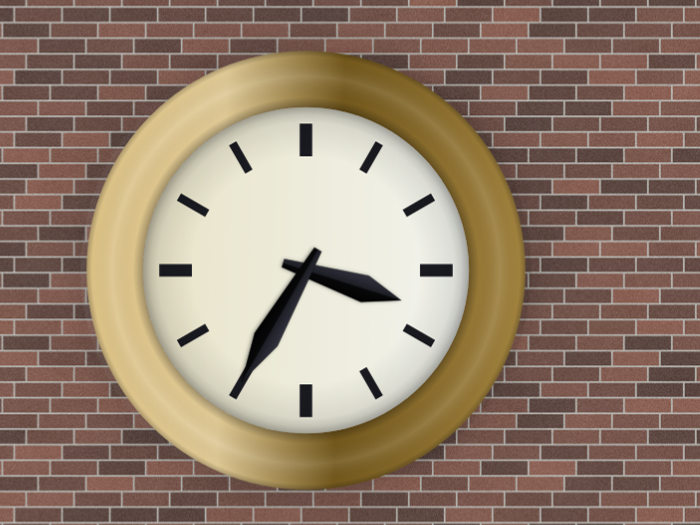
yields h=3 m=35
